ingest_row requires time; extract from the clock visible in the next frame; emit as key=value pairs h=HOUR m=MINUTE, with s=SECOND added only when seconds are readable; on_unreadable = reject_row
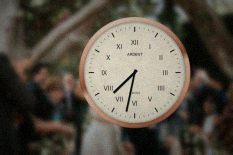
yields h=7 m=32
